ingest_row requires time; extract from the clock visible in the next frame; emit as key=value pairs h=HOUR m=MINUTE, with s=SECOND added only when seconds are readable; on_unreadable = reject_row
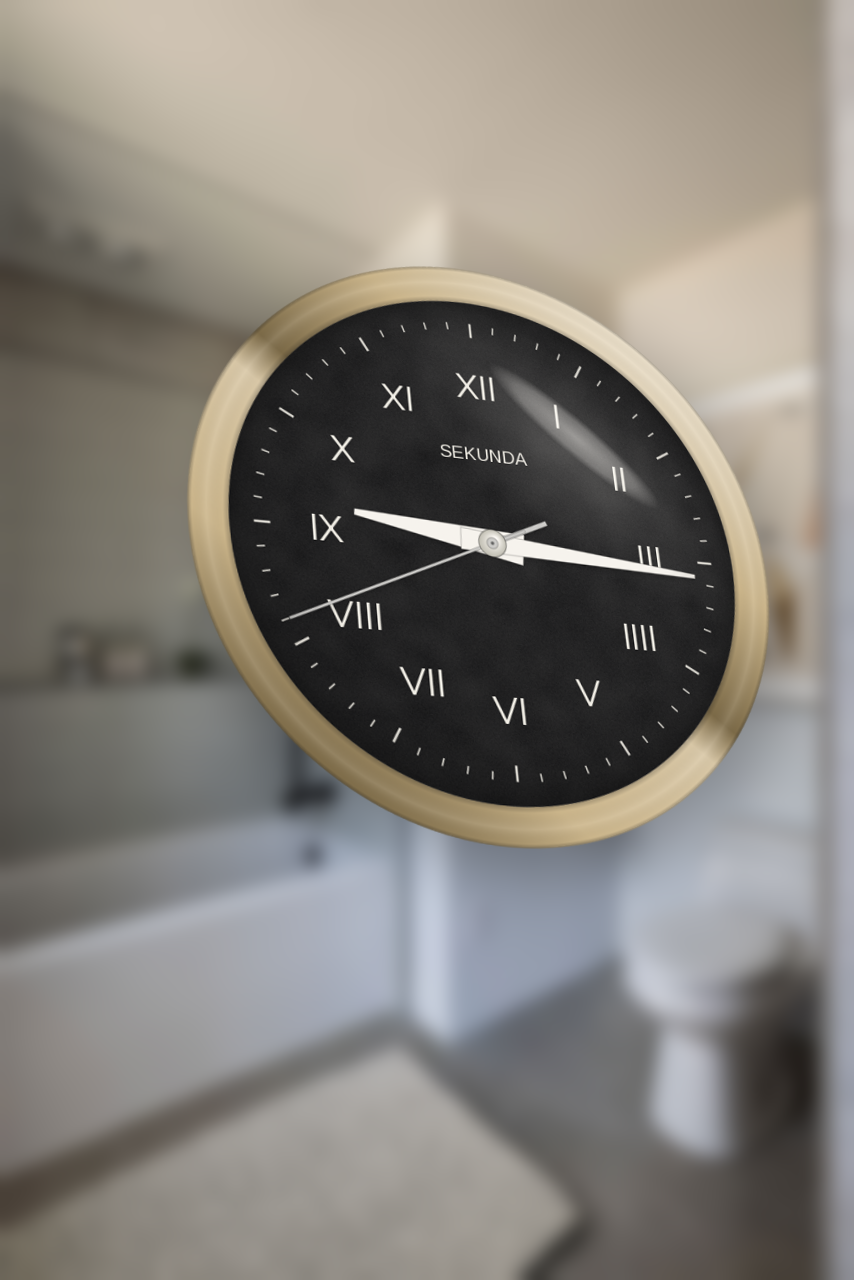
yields h=9 m=15 s=41
